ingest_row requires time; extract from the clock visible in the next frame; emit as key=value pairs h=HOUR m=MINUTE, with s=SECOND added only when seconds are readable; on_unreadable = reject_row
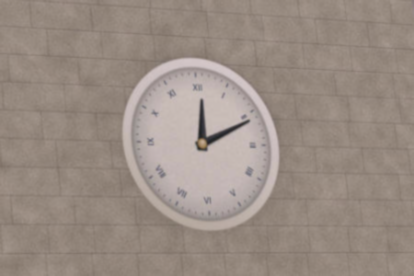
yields h=12 m=11
